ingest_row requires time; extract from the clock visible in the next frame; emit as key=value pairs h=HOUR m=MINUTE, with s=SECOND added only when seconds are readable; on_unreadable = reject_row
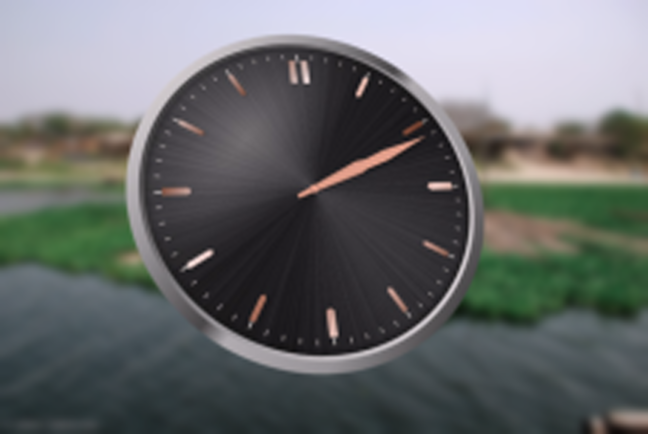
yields h=2 m=11
